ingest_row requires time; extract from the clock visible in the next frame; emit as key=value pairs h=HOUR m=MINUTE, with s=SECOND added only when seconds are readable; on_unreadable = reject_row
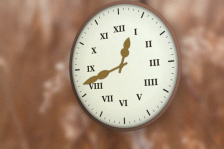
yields h=12 m=42
